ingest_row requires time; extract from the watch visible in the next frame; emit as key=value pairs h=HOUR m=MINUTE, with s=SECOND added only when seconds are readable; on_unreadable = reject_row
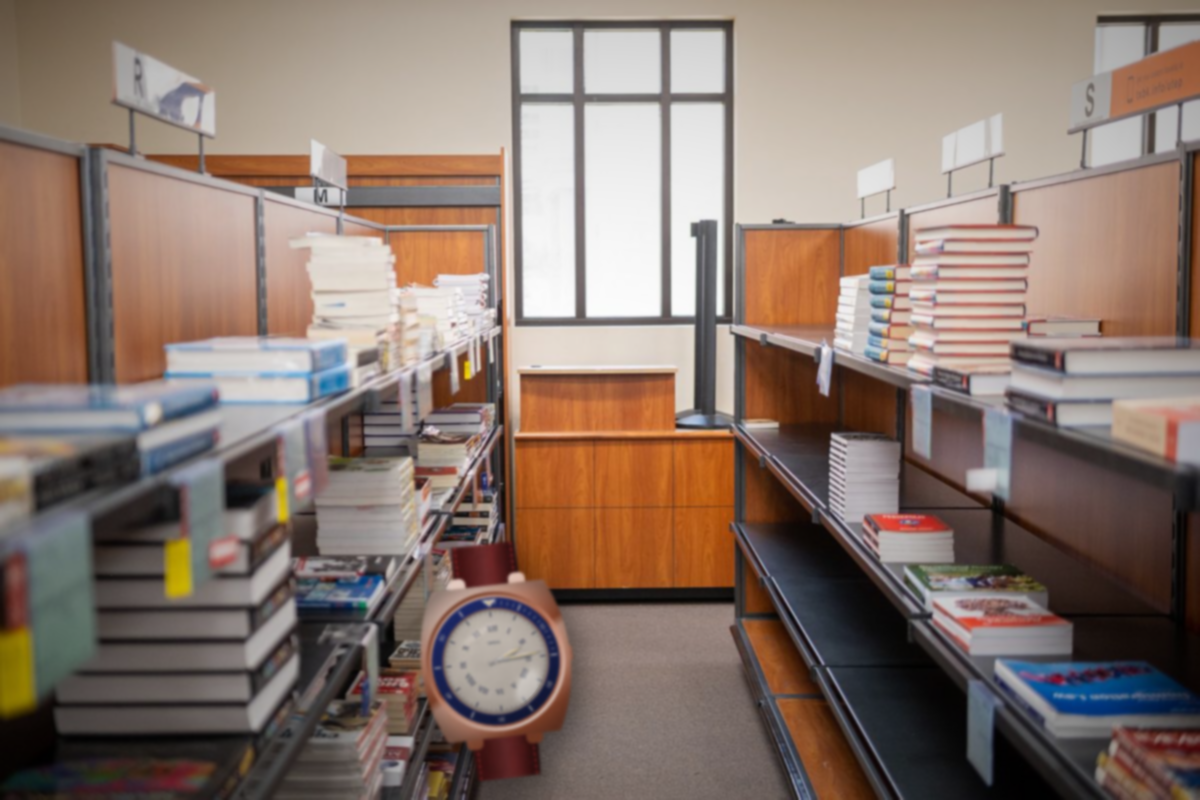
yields h=2 m=14
